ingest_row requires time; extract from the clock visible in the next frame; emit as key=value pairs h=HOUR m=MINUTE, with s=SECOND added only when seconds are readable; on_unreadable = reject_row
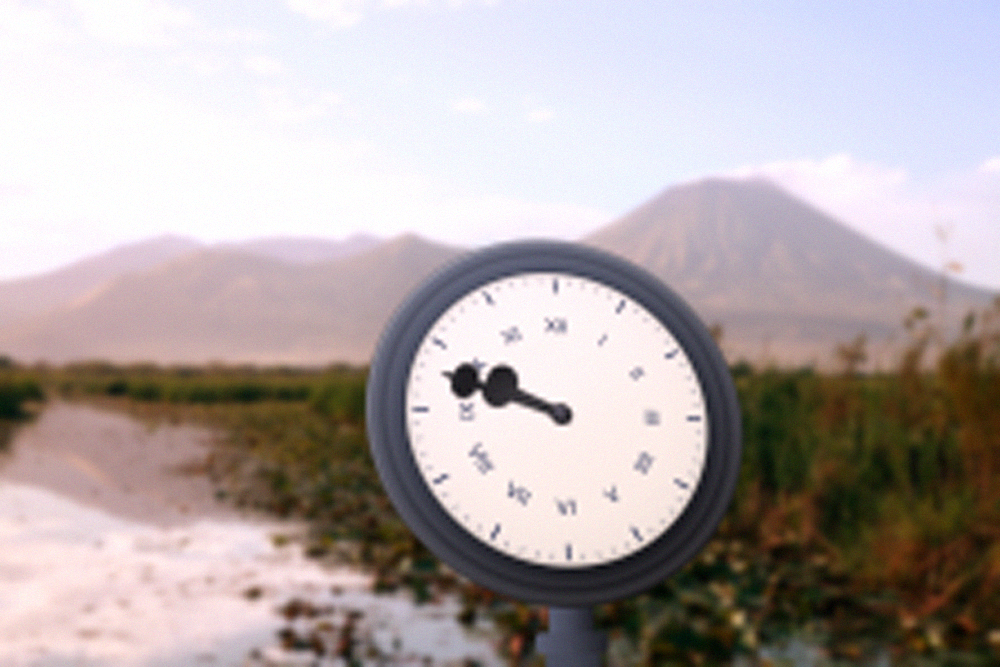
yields h=9 m=48
